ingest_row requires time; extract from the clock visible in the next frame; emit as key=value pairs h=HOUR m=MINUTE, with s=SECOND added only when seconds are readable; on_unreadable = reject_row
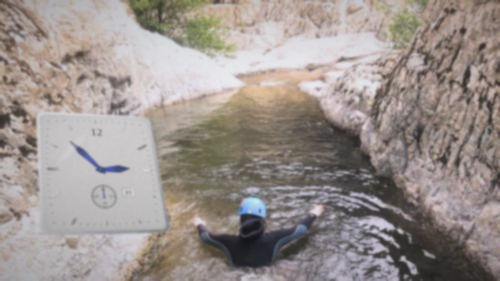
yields h=2 m=53
